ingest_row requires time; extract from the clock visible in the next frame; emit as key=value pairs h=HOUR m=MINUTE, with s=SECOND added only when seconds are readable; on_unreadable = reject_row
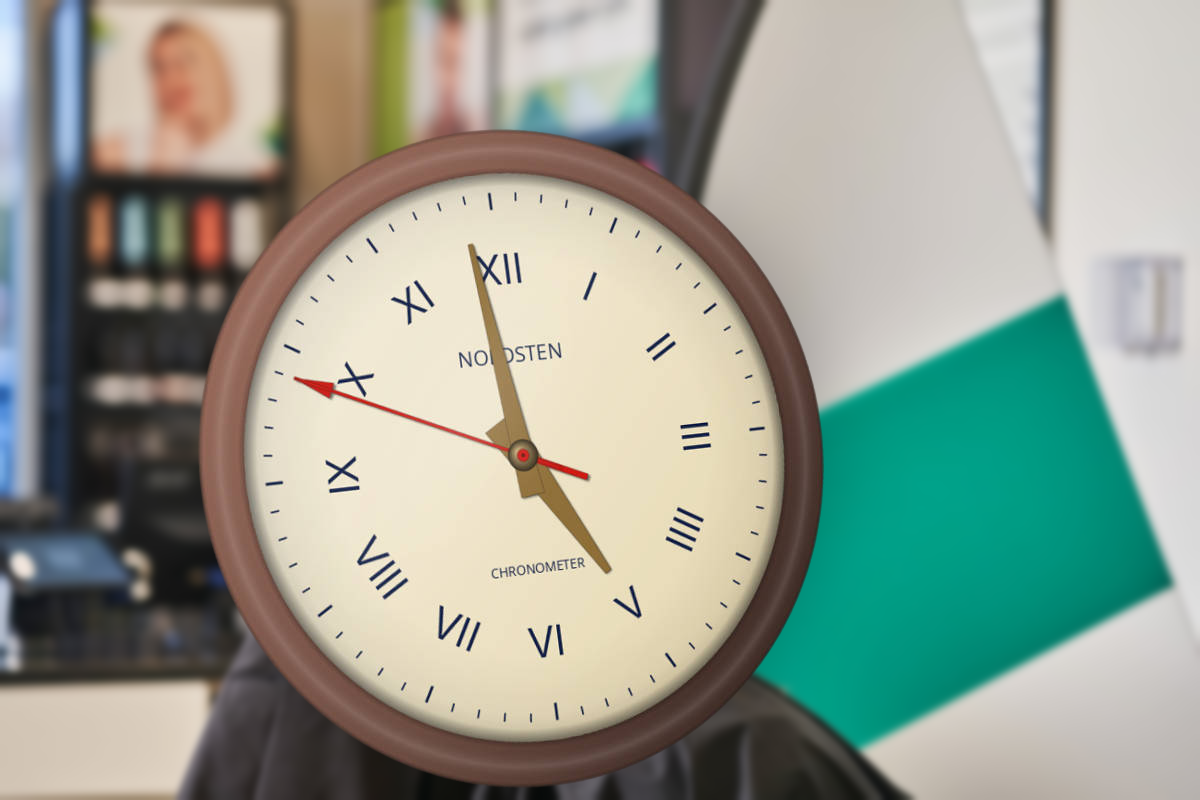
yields h=4 m=58 s=49
